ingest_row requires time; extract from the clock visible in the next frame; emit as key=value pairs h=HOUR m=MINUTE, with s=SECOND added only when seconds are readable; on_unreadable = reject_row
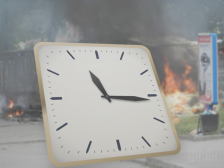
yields h=11 m=16
